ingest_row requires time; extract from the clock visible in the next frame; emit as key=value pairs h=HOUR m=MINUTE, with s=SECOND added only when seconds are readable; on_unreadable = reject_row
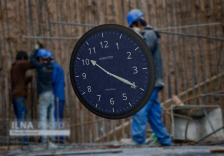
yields h=10 m=20
